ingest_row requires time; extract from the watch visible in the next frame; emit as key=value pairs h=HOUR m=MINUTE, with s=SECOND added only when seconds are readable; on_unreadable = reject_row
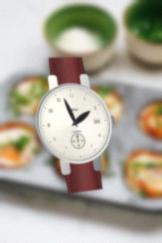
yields h=1 m=57
